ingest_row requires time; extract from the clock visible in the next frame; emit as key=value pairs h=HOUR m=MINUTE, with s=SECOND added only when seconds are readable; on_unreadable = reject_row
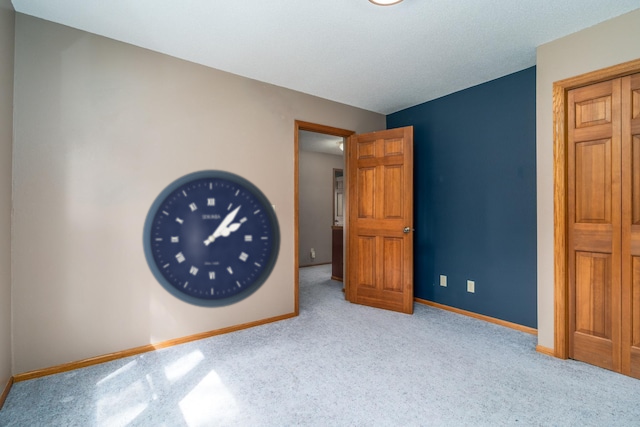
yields h=2 m=7
